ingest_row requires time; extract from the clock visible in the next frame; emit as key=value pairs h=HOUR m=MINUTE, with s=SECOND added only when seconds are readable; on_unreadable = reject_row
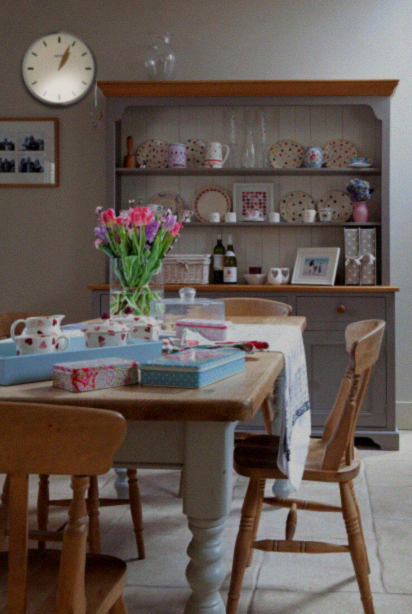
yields h=1 m=4
